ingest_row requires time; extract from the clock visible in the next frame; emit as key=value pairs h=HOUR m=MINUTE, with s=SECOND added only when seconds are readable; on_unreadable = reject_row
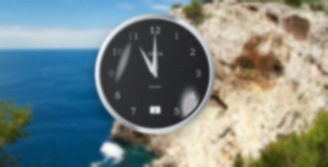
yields h=11 m=0
